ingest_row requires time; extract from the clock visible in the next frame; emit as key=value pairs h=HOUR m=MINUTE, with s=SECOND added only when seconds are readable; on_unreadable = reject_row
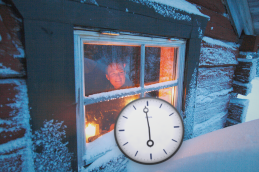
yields h=5 m=59
